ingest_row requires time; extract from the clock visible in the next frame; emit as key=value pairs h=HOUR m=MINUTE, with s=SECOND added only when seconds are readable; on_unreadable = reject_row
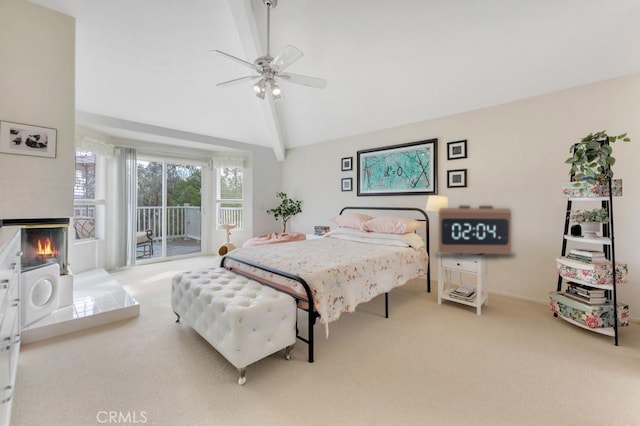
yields h=2 m=4
